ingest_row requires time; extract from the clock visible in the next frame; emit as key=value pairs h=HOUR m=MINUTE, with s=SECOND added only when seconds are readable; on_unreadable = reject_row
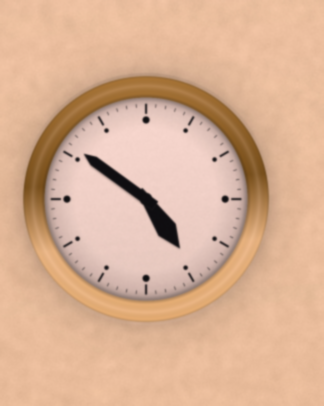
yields h=4 m=51
